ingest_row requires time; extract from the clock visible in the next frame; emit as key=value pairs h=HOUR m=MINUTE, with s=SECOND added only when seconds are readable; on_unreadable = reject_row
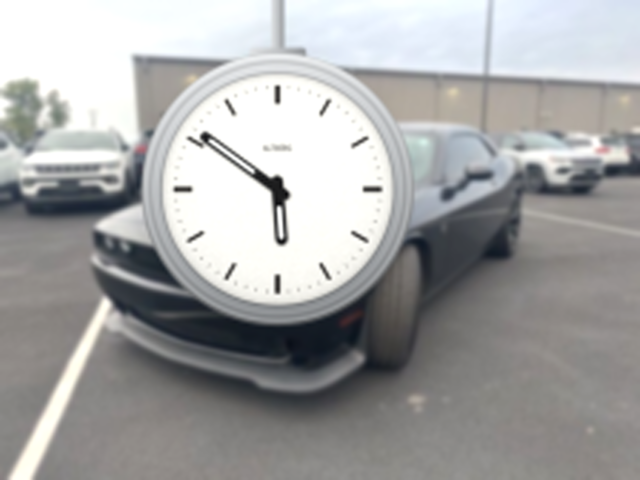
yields h=5 m=51
